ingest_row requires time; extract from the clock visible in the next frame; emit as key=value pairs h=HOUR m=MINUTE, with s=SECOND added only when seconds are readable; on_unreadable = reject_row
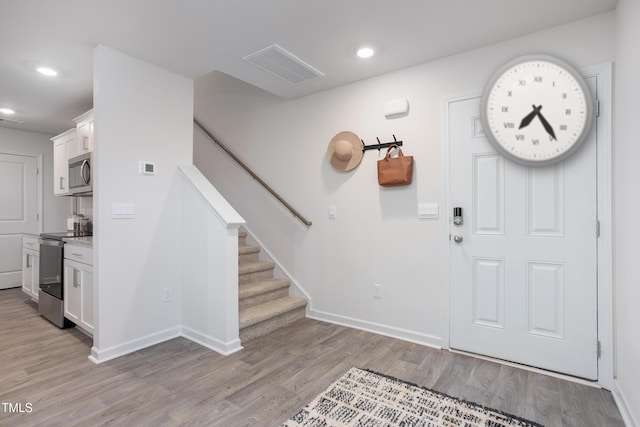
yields h=7 m=24
